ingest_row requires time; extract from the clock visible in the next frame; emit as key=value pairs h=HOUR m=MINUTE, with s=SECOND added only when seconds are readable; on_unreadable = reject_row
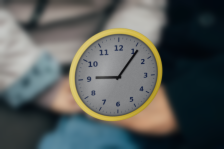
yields h=9 m=6
